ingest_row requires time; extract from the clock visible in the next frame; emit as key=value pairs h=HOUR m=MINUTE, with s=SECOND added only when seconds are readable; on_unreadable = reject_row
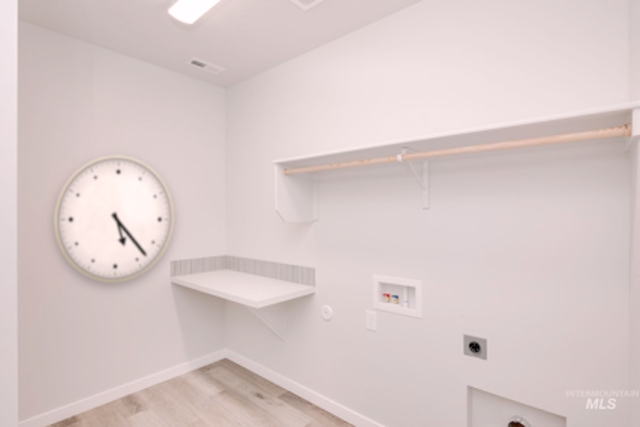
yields h=5 m=23
